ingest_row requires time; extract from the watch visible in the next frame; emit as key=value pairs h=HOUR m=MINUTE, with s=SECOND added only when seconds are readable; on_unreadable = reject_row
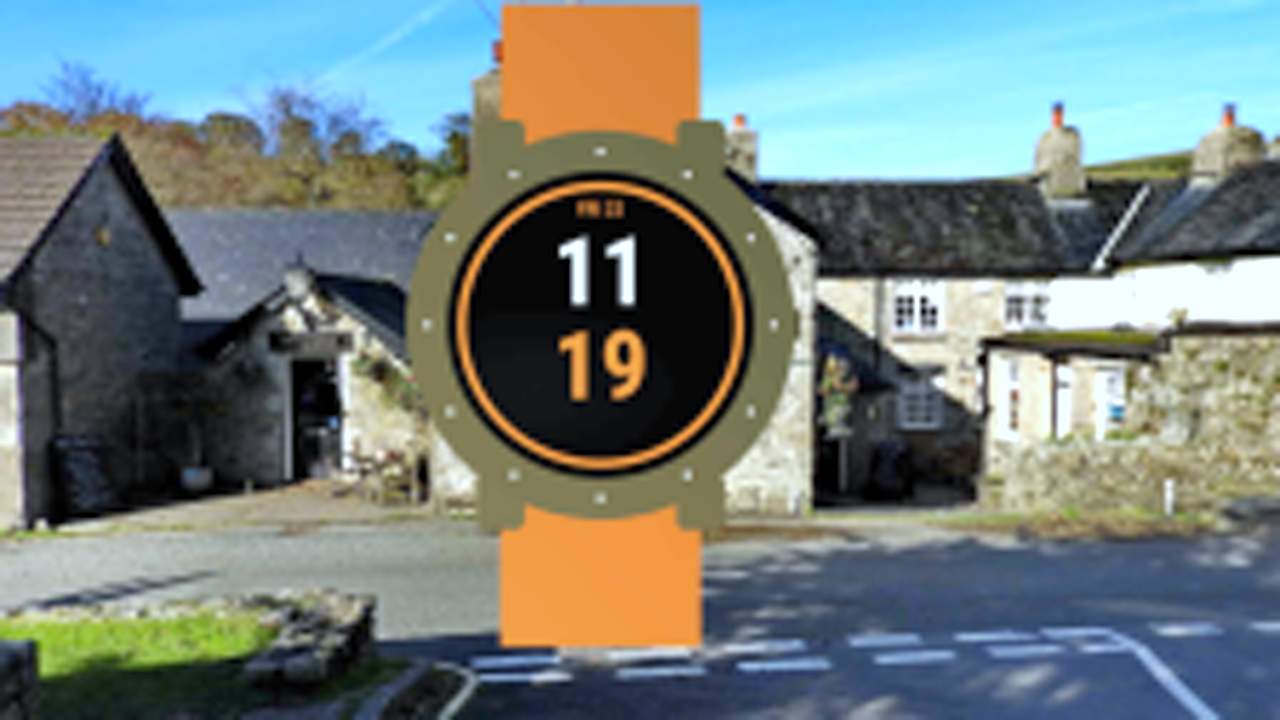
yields h=11 m=19
